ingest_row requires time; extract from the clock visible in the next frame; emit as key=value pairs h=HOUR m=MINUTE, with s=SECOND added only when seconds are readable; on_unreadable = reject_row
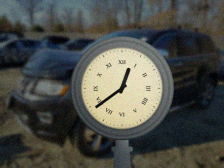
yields h=12 m=39
